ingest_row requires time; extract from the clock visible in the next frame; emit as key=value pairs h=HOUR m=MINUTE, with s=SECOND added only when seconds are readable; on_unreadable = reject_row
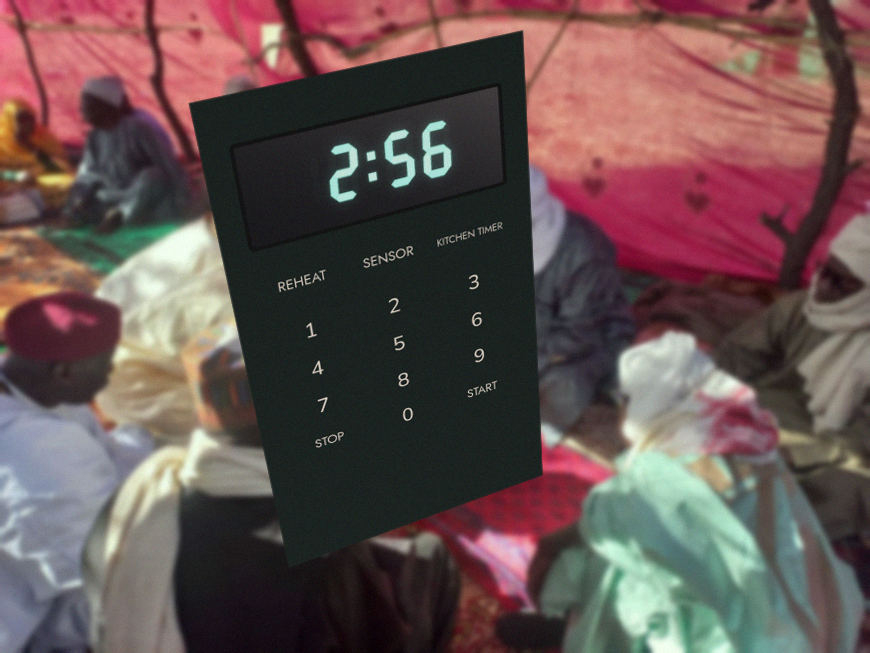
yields h=2 m=56
